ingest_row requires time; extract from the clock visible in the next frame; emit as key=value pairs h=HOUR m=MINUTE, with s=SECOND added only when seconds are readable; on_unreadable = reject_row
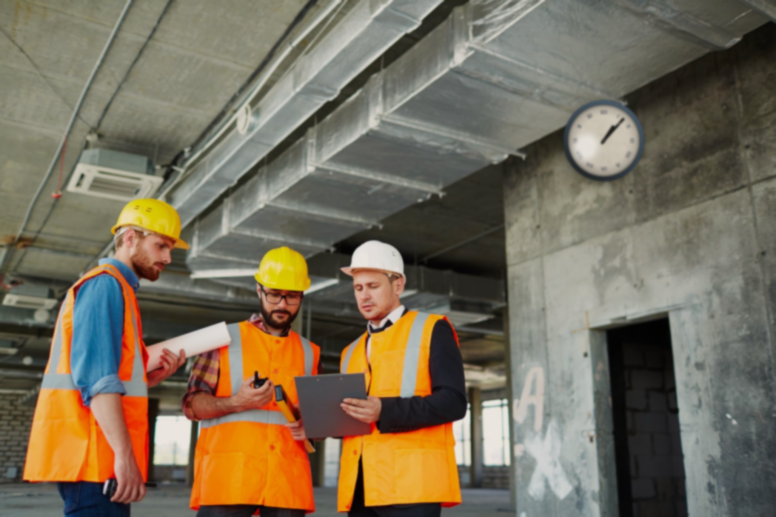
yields h=1 m=7
